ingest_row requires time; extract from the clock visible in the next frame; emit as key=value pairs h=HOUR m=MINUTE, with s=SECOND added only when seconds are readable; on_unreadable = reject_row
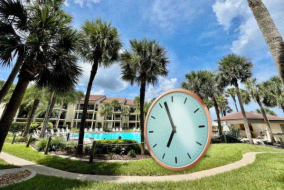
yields h=6 m=57
